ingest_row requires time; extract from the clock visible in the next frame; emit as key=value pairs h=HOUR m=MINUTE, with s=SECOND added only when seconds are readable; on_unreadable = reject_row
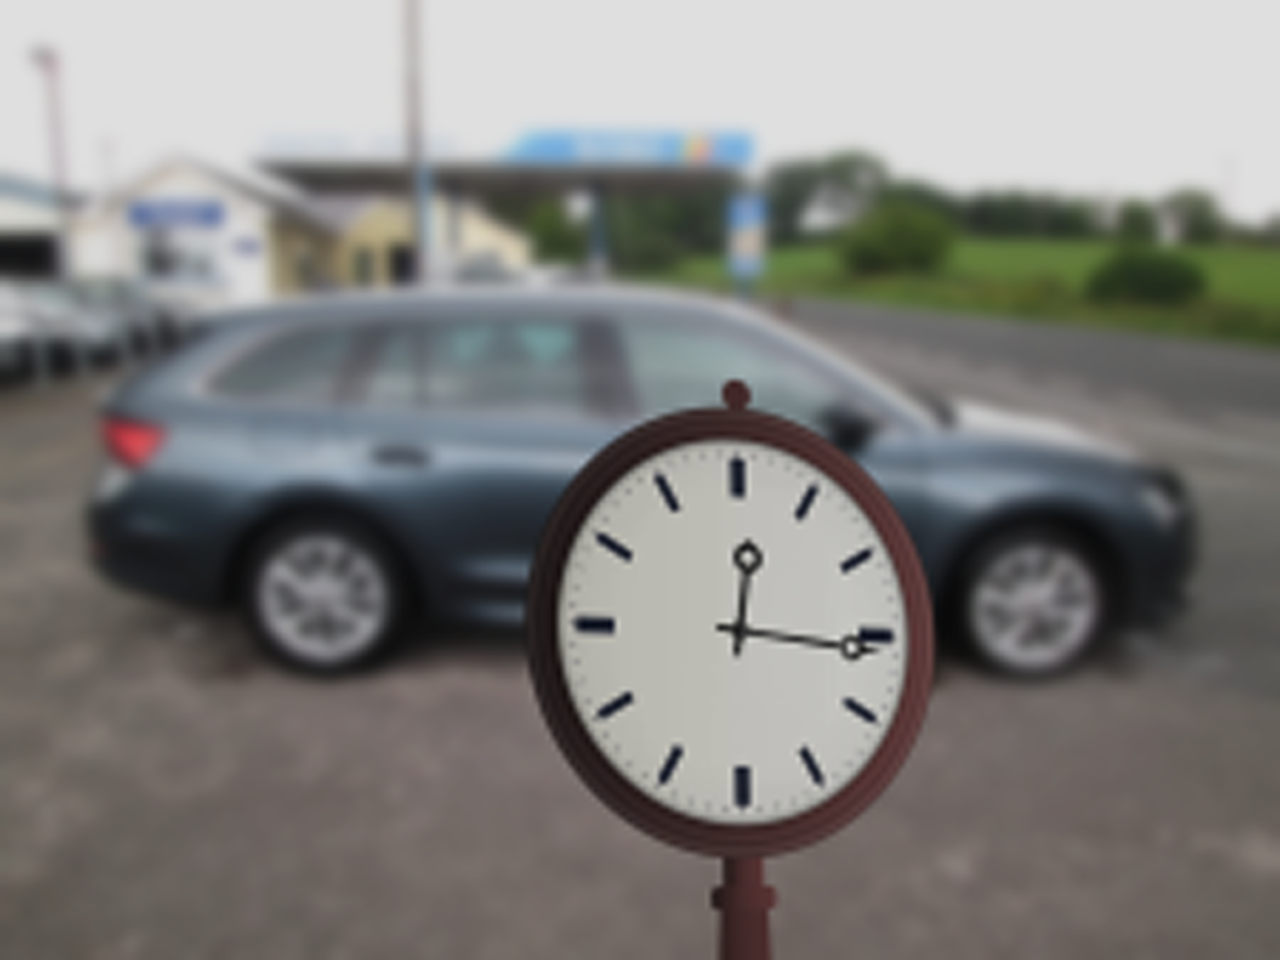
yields h=12 m=16
